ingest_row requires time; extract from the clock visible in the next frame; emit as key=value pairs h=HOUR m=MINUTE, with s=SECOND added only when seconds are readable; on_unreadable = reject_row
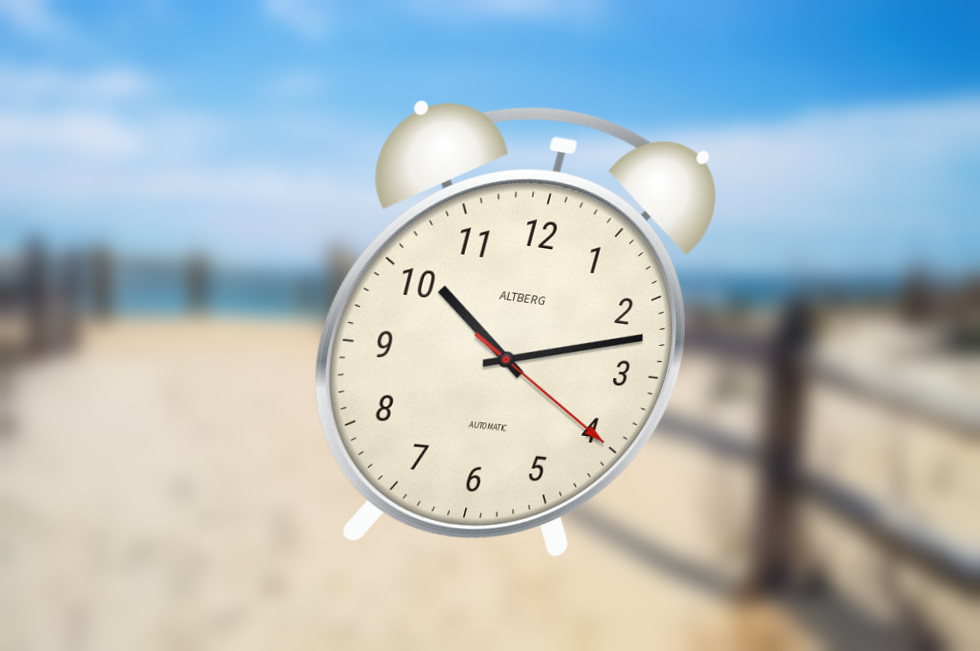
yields h=10 m=12 s=20
